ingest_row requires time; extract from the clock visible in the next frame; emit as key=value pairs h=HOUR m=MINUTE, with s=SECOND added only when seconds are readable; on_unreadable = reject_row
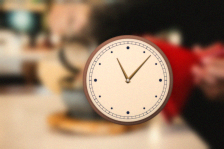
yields h=11 m=7
